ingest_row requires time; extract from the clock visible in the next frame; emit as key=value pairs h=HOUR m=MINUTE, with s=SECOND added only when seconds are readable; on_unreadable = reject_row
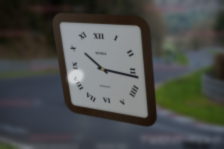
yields h=10 m=16
